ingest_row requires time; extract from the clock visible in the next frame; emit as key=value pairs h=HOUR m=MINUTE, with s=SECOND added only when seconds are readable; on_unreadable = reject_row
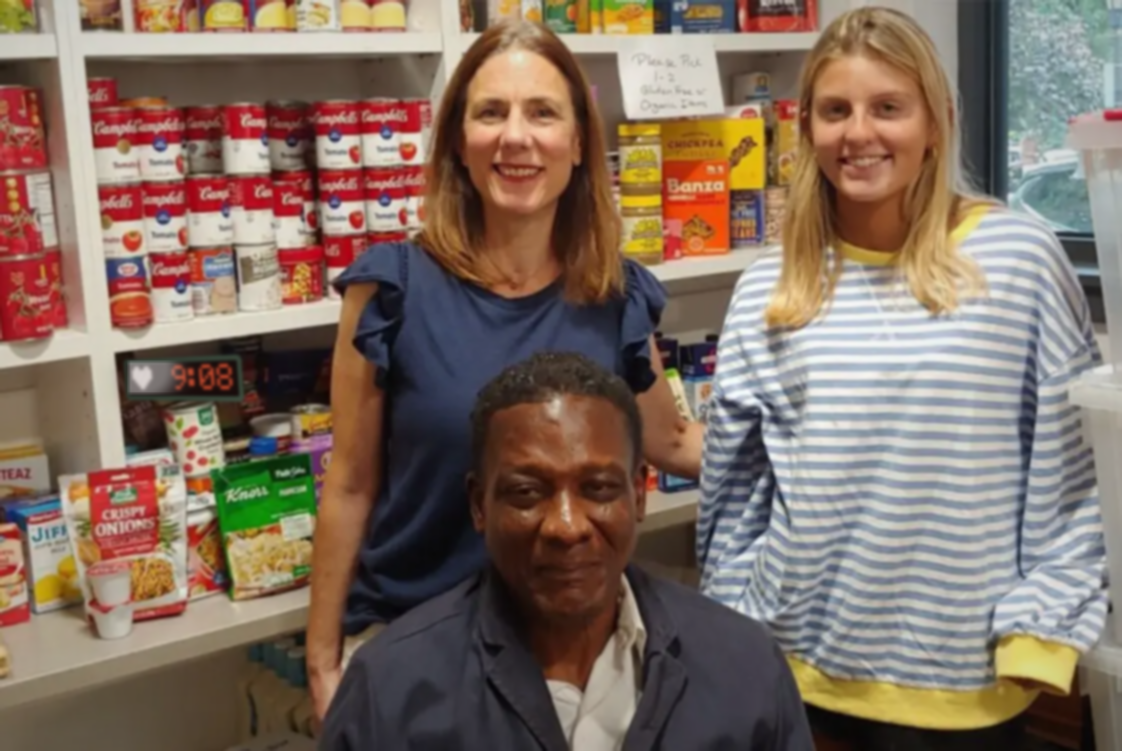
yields h=9 m=8
